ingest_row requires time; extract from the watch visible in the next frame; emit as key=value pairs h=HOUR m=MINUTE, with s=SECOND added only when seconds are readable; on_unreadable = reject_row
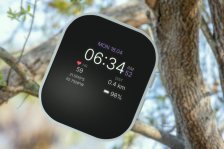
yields h=6 m=34
